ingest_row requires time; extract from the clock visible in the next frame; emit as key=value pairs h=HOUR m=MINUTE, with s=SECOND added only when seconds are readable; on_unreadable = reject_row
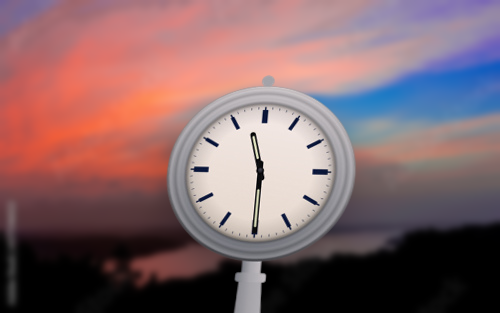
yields h=11 m=30
